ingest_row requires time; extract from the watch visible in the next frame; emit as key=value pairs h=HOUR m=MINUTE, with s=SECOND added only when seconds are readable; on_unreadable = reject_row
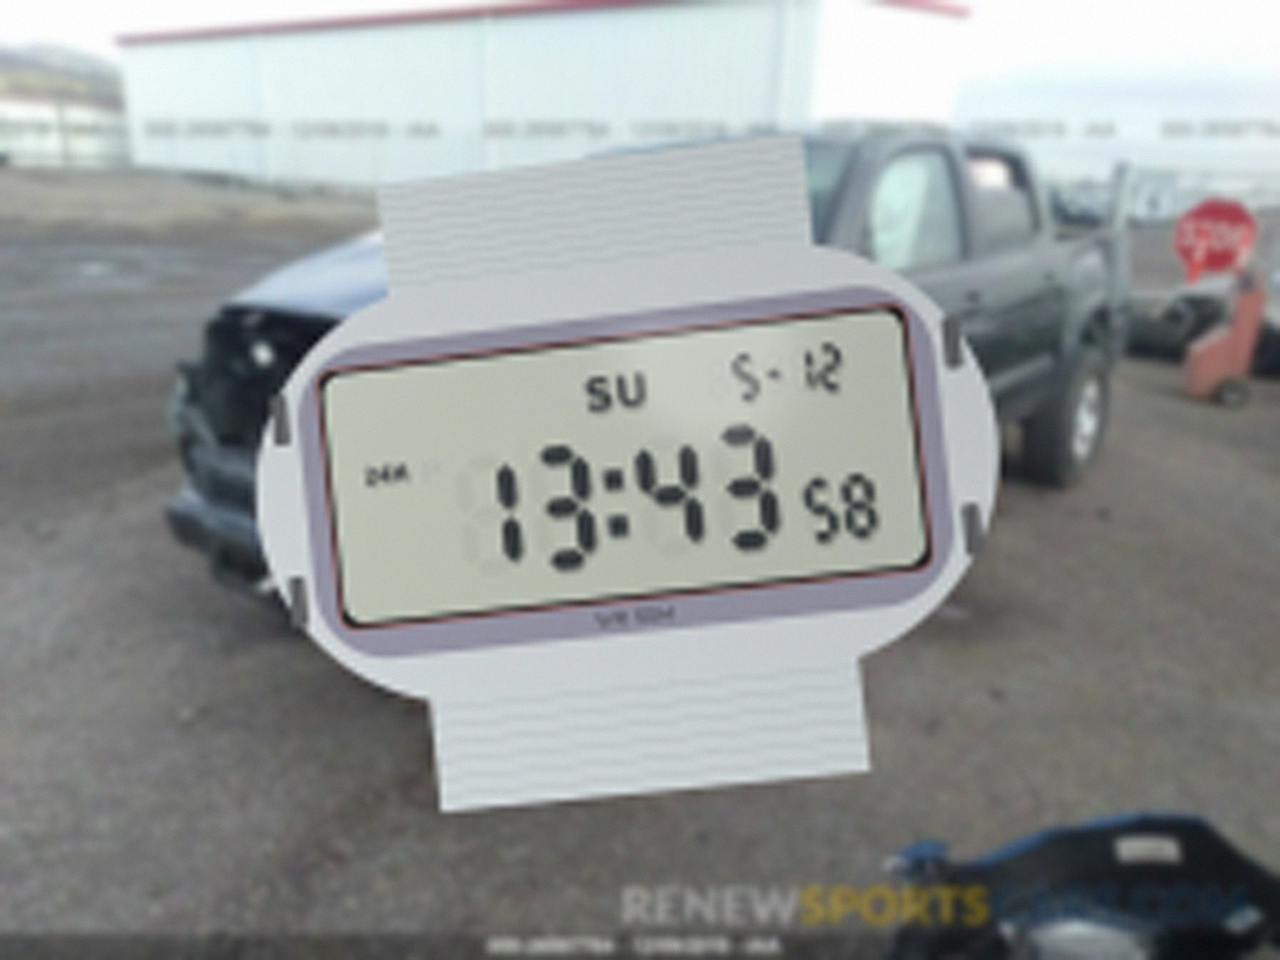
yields h=13 m=43 s=58
